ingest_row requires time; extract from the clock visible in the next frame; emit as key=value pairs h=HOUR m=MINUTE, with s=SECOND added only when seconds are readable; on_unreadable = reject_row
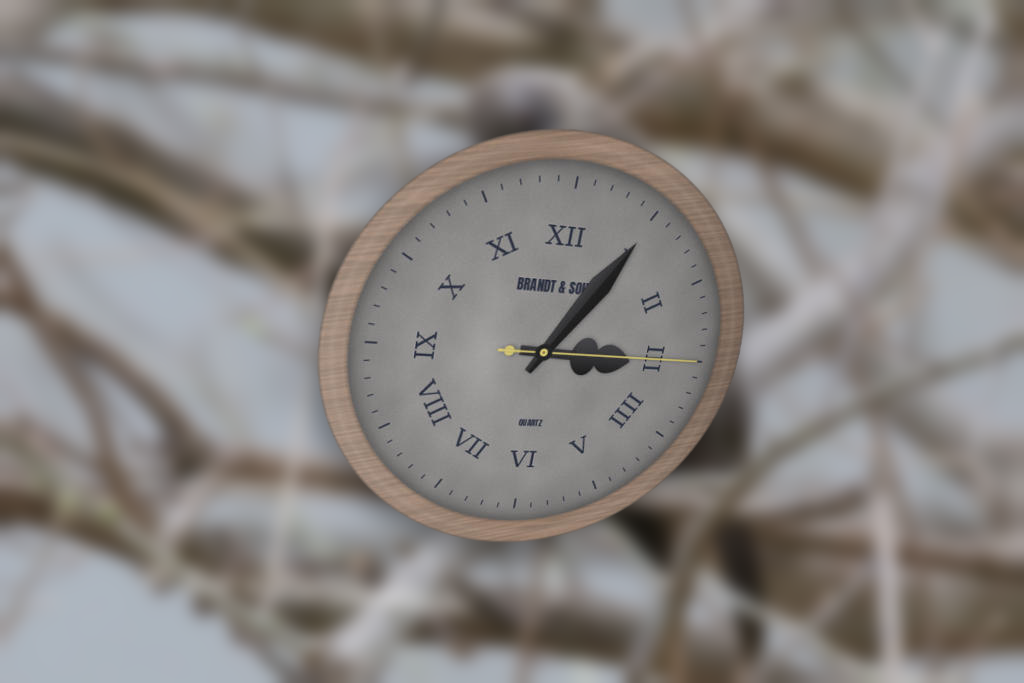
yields h=3 m=5 s=15
